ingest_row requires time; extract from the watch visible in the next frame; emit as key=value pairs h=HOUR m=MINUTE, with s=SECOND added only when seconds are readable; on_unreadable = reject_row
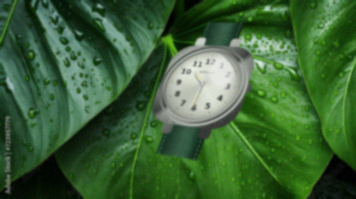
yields h=10 m=31
